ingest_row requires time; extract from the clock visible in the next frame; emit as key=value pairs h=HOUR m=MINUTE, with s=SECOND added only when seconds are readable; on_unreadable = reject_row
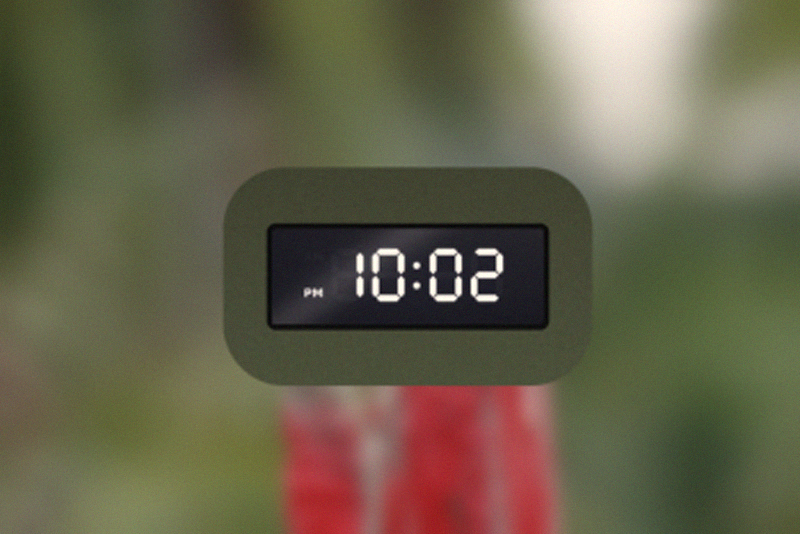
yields h=10 m=2
